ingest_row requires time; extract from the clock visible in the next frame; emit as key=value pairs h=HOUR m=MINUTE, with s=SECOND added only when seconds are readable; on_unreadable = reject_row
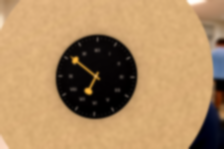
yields h=6 m=51
